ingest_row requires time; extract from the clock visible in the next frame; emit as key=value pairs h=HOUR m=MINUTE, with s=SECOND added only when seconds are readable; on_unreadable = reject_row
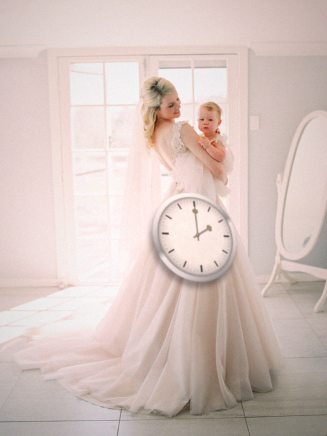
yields h=2 m=0
